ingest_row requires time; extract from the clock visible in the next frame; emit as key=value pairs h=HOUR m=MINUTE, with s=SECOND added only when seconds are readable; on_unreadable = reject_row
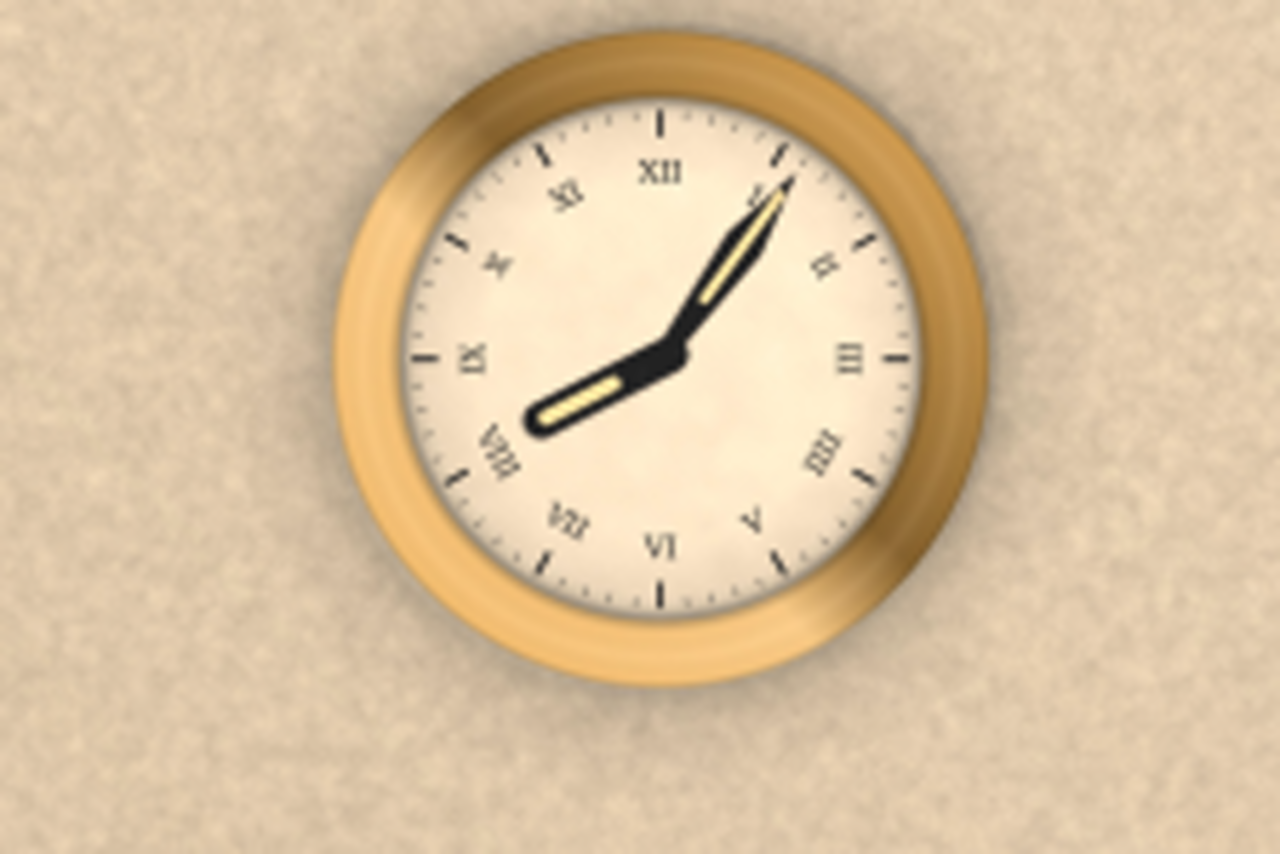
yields h=8 m=6
